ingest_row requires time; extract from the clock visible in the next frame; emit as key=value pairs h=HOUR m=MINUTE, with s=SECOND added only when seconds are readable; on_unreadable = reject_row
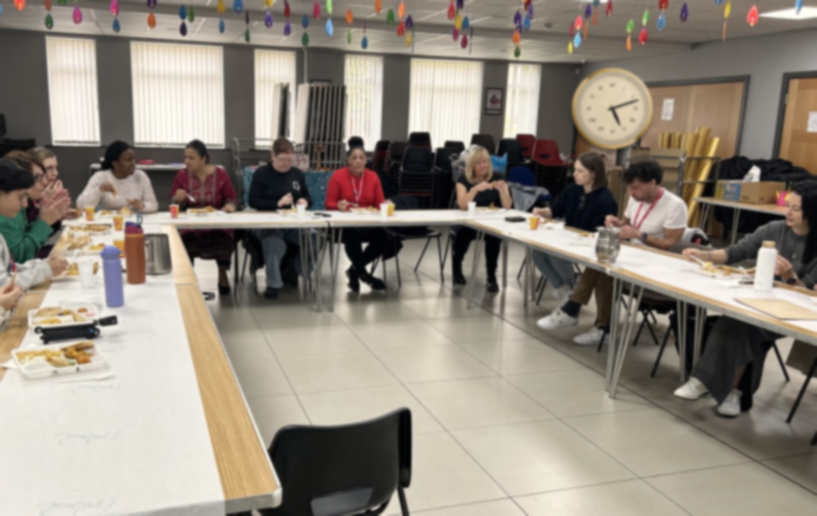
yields h=5 m=12
